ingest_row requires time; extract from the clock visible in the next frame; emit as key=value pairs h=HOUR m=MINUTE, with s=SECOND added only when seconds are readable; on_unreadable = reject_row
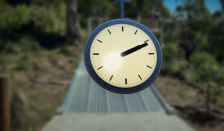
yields h=2 m=11
